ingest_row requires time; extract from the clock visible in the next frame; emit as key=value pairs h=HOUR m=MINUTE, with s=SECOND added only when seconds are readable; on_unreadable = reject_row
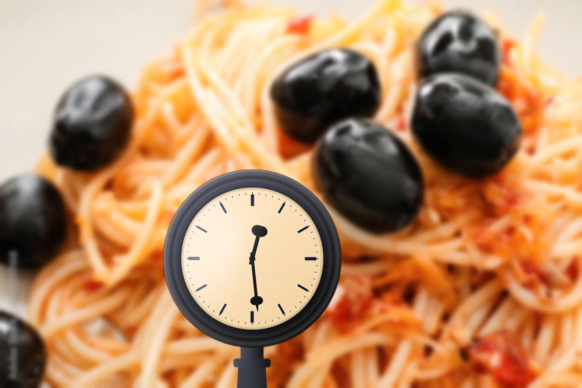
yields h=12 m=29
